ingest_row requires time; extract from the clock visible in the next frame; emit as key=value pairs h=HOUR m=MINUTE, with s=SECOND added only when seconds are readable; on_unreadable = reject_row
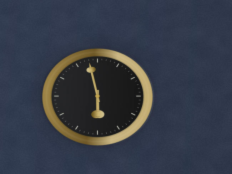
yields h=5 m=58
